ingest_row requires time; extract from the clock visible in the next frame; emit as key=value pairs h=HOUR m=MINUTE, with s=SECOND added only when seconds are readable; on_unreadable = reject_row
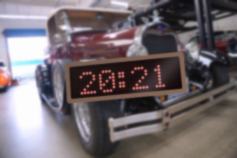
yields h=20 m=21
